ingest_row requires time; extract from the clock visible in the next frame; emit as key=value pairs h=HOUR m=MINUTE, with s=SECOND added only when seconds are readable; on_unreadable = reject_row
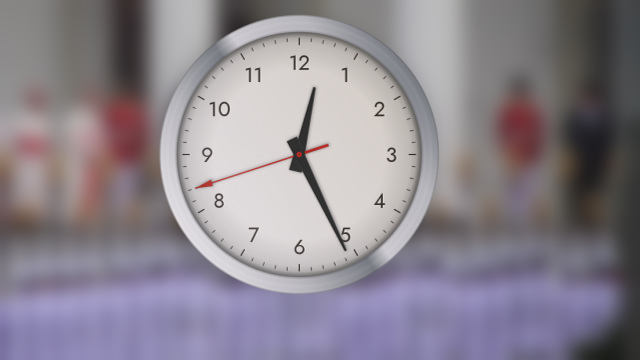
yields h=12 m=25 s=42
